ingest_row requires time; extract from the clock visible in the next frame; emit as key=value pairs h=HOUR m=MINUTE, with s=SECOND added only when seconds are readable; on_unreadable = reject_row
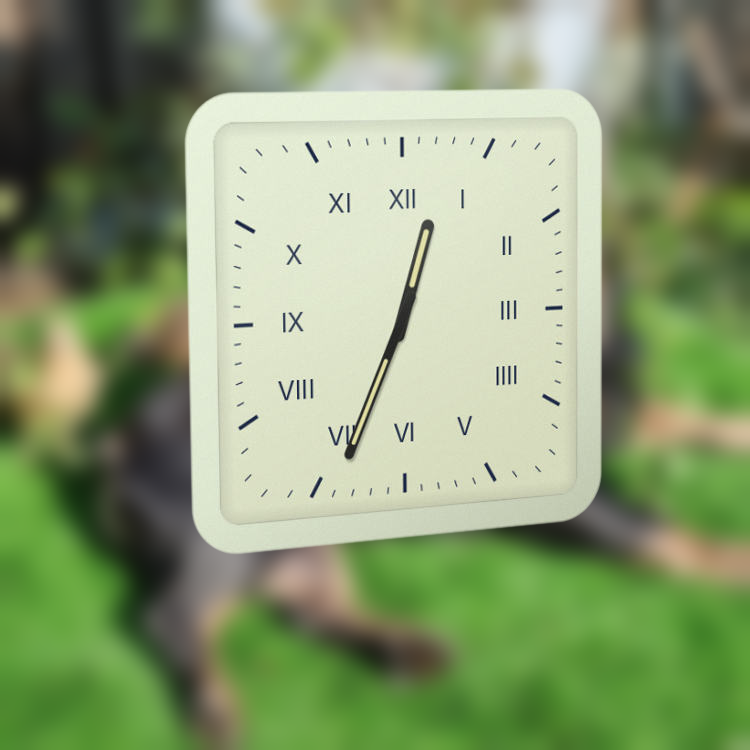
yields h=12 m=34
